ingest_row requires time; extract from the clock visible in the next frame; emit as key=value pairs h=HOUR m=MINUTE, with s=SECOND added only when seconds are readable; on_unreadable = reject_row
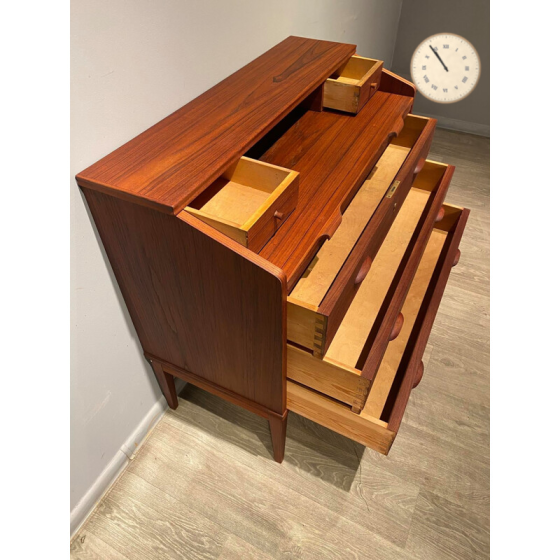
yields h=10 m=54
